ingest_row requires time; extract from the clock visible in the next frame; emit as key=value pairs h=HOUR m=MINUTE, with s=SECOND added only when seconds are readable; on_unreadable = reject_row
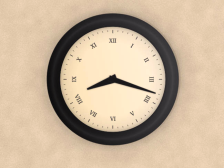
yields h=8 m=18
